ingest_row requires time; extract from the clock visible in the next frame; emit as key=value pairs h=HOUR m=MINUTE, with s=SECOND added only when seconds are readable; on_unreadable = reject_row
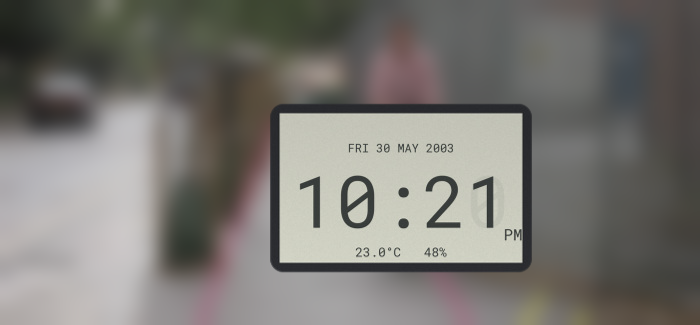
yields h=10 m=21
